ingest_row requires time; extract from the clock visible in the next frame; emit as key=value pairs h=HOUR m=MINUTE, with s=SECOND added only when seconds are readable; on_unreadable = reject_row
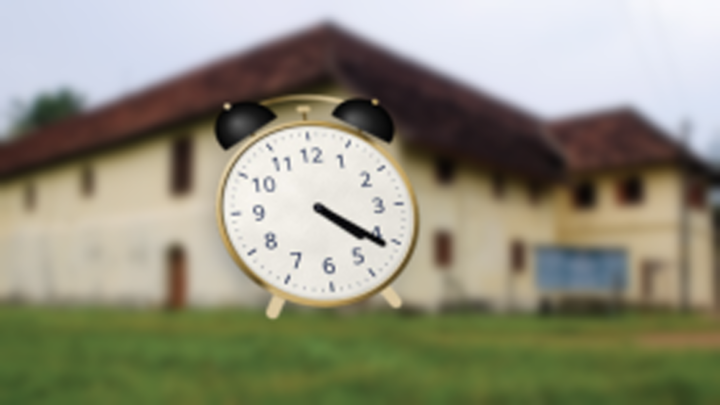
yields h=4 m=21
